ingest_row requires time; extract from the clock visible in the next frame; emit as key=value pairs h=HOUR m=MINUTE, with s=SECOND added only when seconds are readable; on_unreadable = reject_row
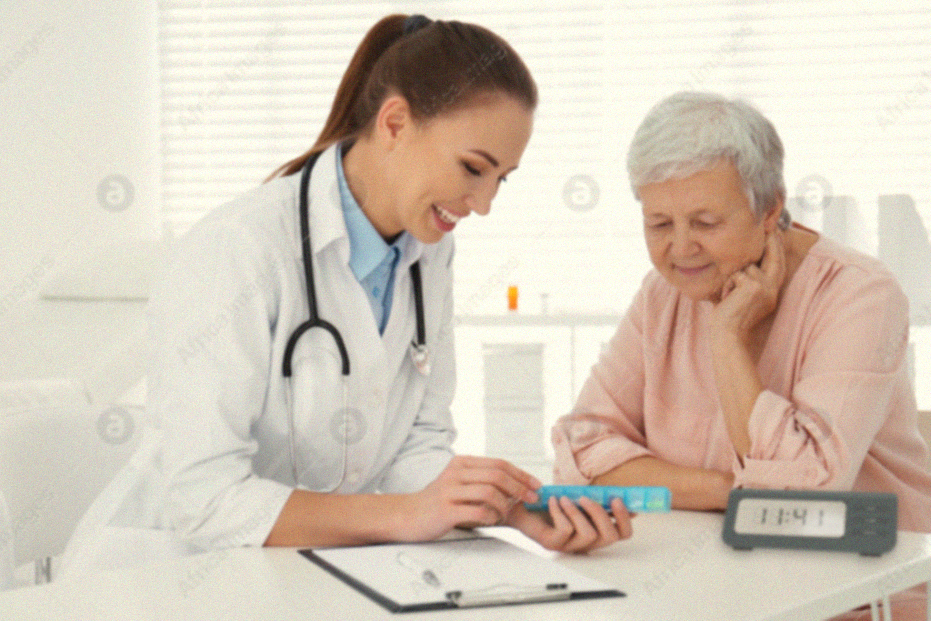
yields h=11 m=41
